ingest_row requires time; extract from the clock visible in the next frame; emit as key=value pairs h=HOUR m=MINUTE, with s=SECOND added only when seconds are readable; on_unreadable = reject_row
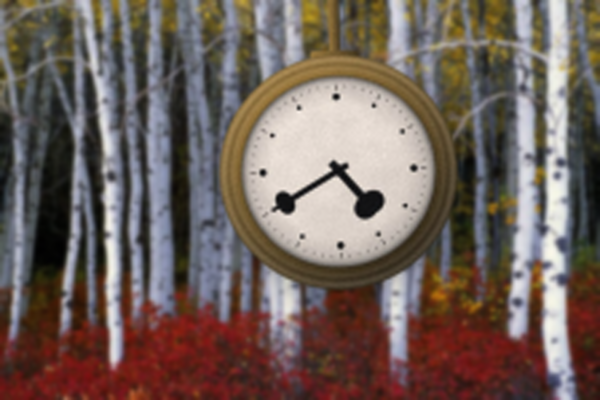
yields h=4 m=40
